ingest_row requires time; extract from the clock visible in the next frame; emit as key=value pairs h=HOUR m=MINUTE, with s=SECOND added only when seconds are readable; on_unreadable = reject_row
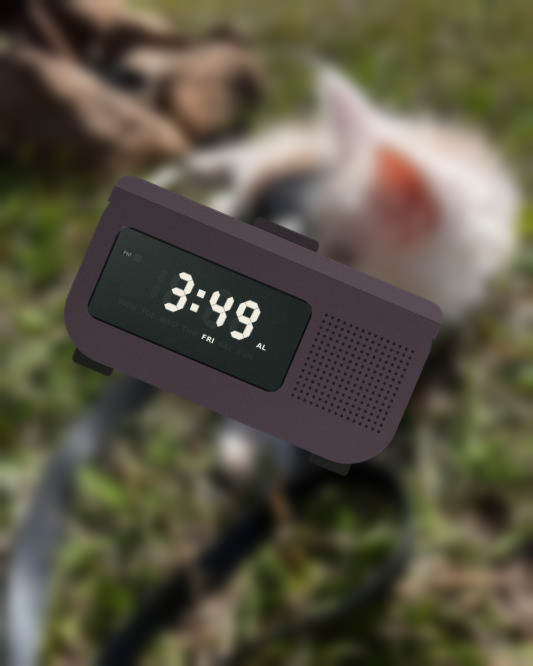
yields h=3 m=49
